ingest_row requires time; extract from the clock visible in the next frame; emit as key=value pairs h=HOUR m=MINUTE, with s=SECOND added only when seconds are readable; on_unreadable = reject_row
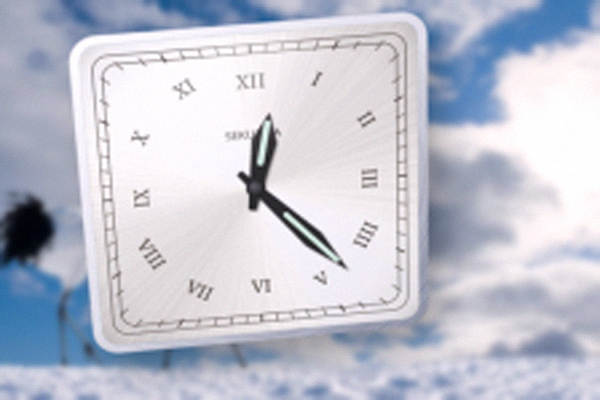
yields h=12 m=23
